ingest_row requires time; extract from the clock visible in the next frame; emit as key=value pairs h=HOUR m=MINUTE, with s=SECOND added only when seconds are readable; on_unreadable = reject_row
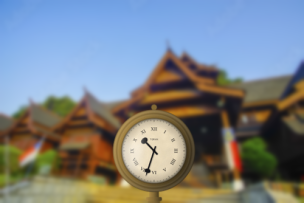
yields h=10 m=33
